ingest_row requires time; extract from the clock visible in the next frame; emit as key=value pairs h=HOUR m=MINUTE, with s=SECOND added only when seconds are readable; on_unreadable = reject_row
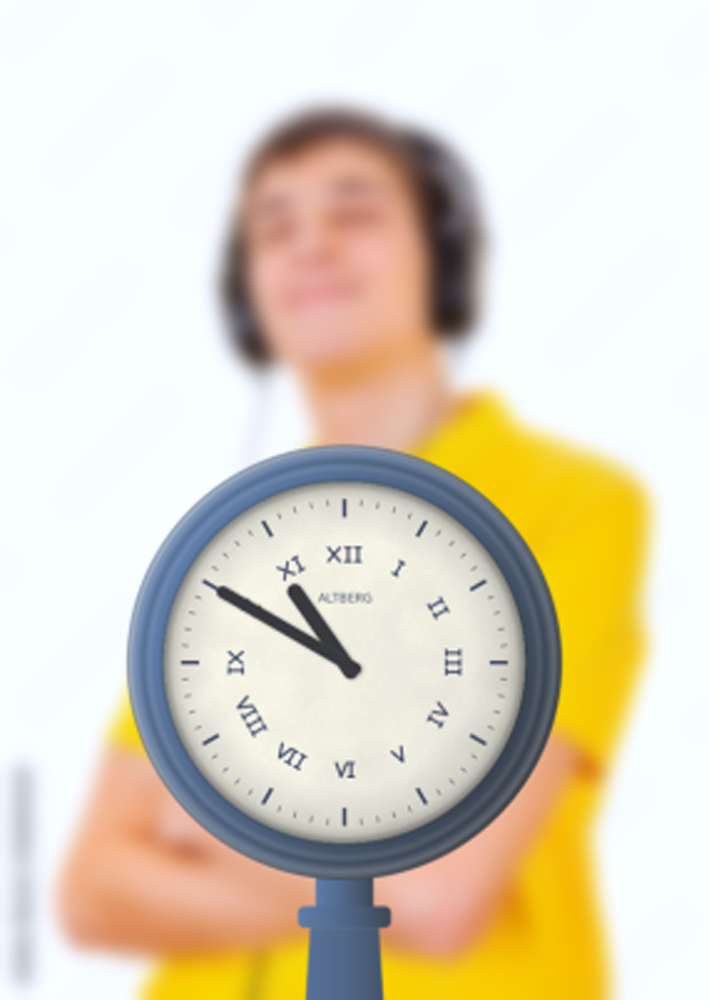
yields h=10 m=50
